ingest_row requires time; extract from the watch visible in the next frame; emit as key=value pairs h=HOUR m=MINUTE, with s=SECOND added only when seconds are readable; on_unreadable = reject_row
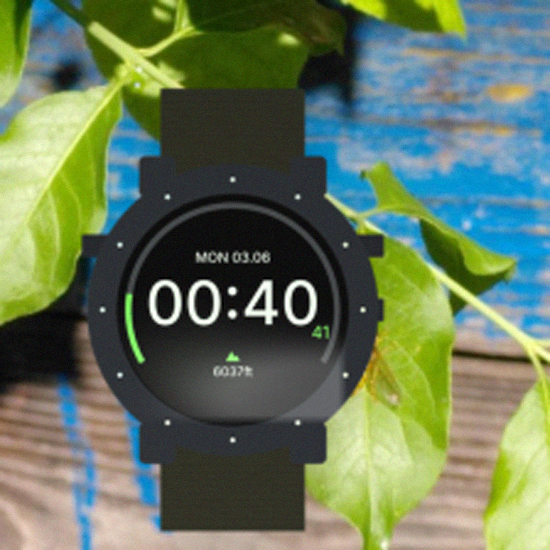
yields h=0 m=40 s=41
